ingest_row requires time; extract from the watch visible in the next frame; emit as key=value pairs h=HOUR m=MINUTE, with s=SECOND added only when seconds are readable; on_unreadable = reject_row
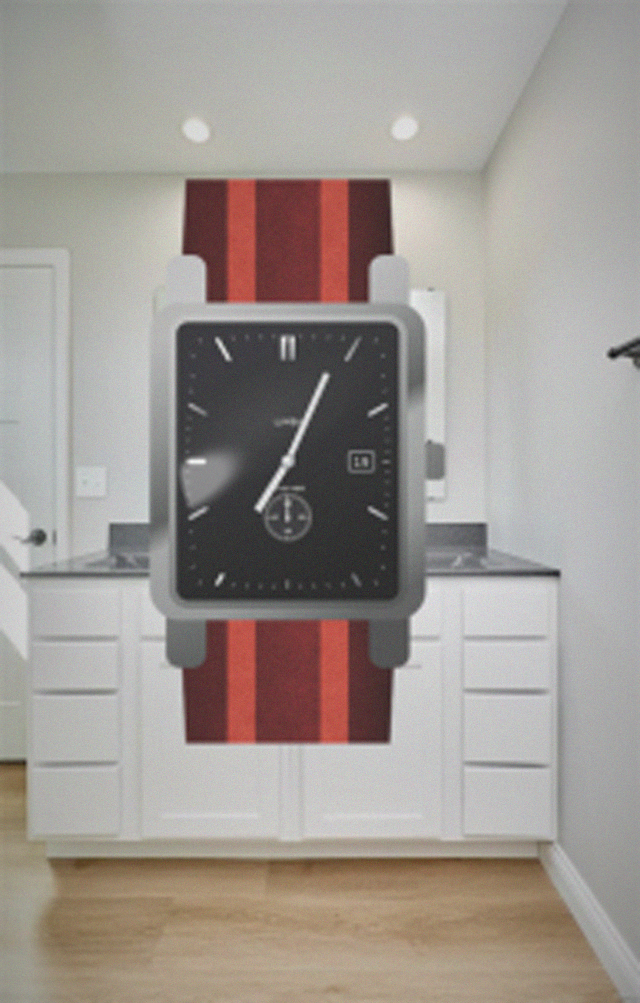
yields h=7 m=4
